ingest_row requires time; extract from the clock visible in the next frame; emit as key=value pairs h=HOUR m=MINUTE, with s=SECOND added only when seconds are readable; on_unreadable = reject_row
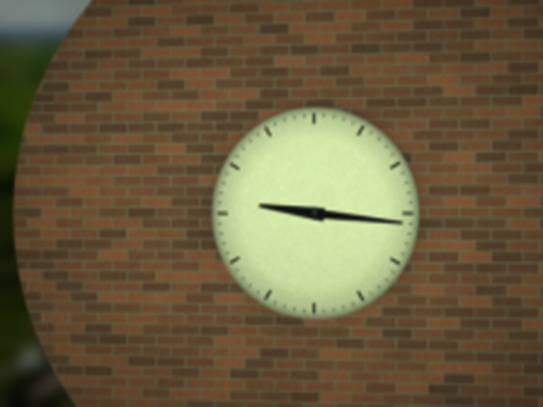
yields h=9 m=16
